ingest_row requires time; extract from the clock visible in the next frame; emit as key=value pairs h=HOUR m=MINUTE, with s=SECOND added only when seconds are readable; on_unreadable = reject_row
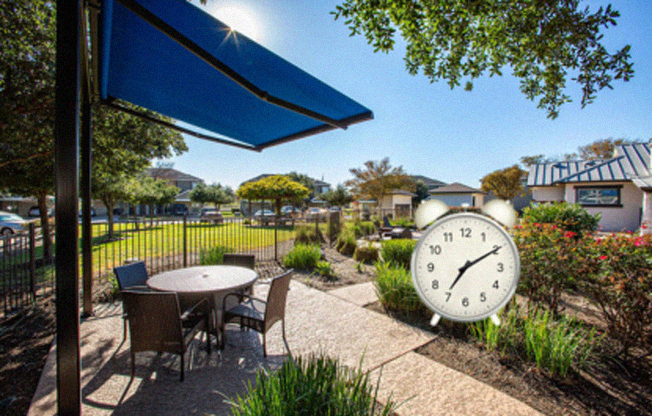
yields h=7 m=10
